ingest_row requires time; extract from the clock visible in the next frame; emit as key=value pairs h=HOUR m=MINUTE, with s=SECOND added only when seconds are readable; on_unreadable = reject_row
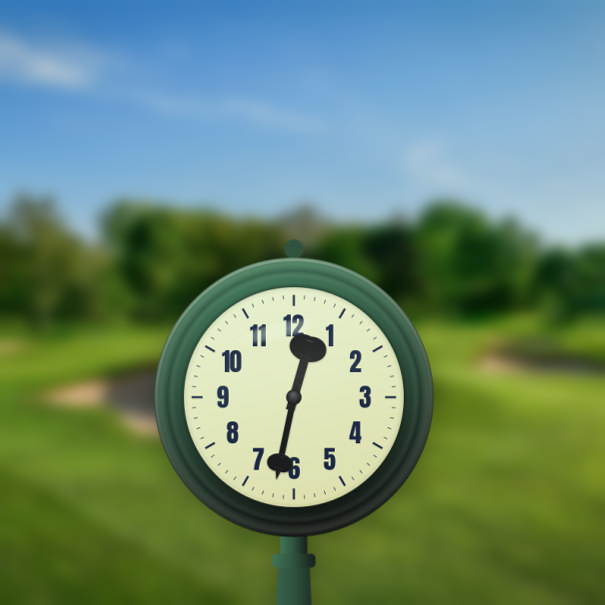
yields h=12 m=32
